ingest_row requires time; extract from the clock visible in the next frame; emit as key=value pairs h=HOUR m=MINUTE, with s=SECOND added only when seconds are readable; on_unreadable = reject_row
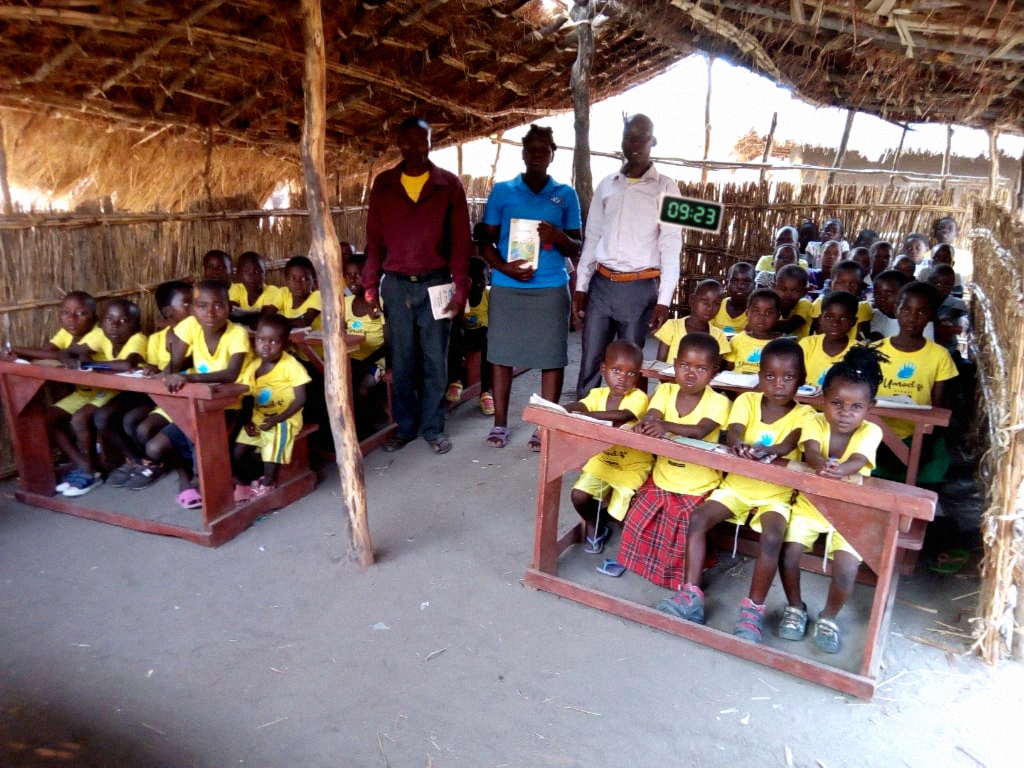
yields h=9 m=23
